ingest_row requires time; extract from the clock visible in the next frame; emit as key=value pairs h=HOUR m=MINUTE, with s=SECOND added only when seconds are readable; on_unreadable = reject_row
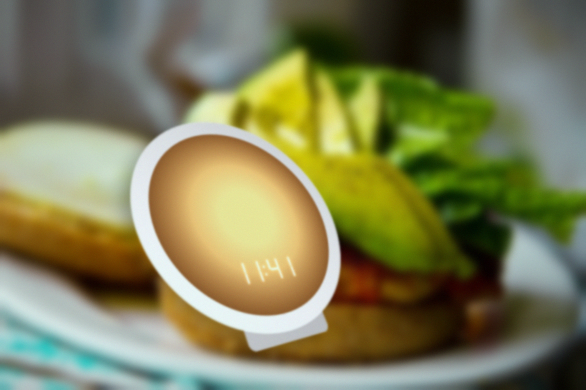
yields h=11 m=41
